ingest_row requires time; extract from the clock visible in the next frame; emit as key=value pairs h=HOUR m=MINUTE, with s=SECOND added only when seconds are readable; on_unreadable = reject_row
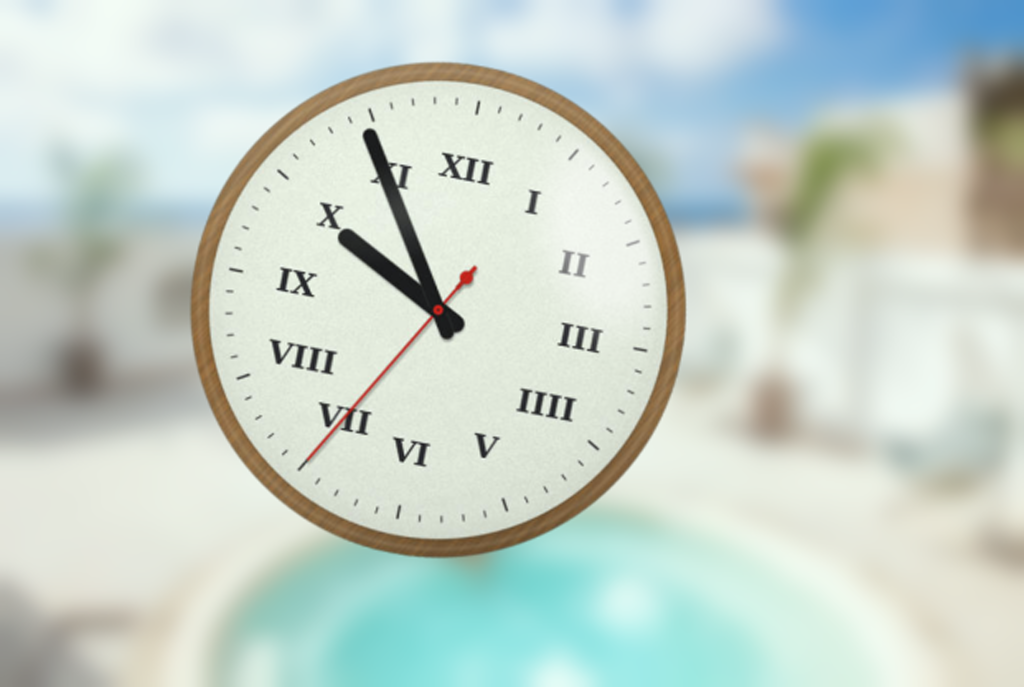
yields h=9 m=54 s=35
